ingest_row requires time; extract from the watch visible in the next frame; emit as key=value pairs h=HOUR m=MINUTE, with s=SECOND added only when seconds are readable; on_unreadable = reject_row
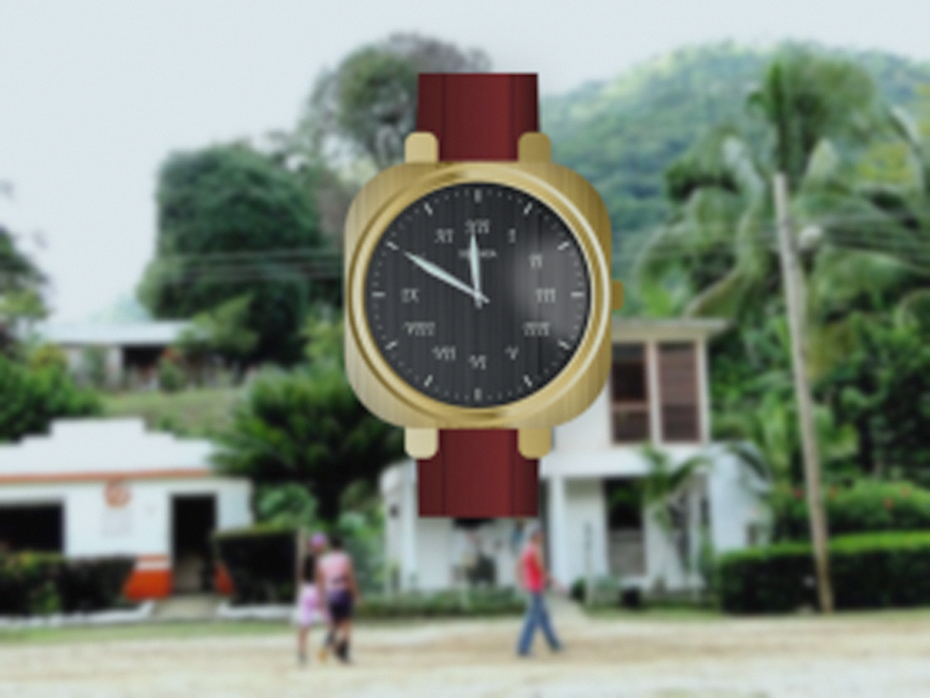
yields h=11 m=50
